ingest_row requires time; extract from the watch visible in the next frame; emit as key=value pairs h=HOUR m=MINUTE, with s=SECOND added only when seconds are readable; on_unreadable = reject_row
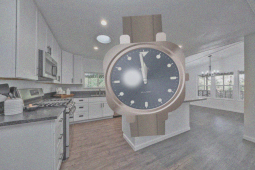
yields h=11 m=59
